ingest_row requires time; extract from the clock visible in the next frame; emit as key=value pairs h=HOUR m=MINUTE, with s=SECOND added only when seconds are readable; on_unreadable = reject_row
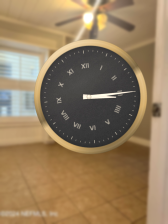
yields h=3 m=15
